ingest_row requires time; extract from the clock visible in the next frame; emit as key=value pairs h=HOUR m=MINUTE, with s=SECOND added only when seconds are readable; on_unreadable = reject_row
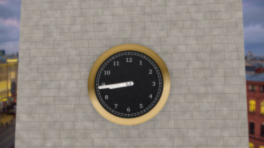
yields h=8 m=44
